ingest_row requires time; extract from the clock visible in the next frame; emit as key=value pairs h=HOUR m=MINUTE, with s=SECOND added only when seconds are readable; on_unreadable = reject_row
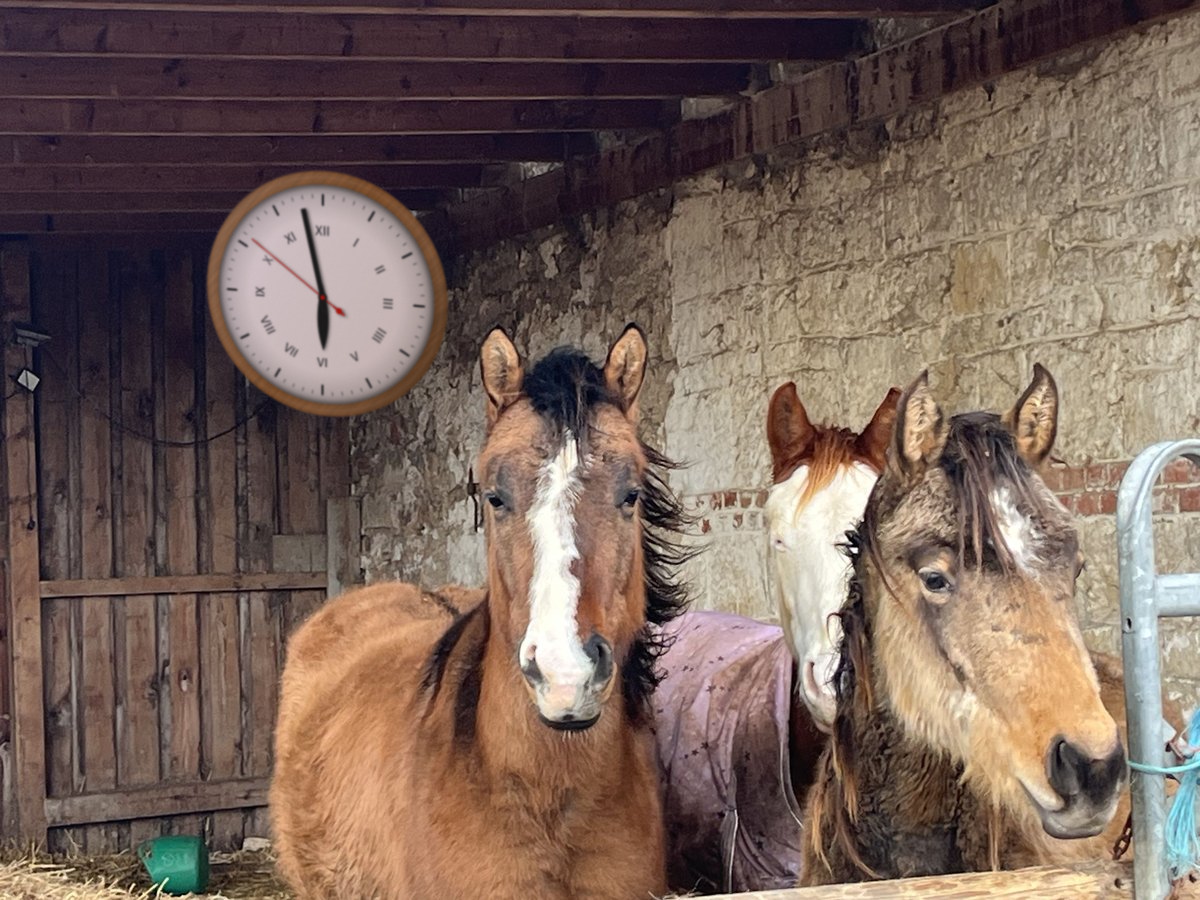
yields h=5 m=57 s=51
